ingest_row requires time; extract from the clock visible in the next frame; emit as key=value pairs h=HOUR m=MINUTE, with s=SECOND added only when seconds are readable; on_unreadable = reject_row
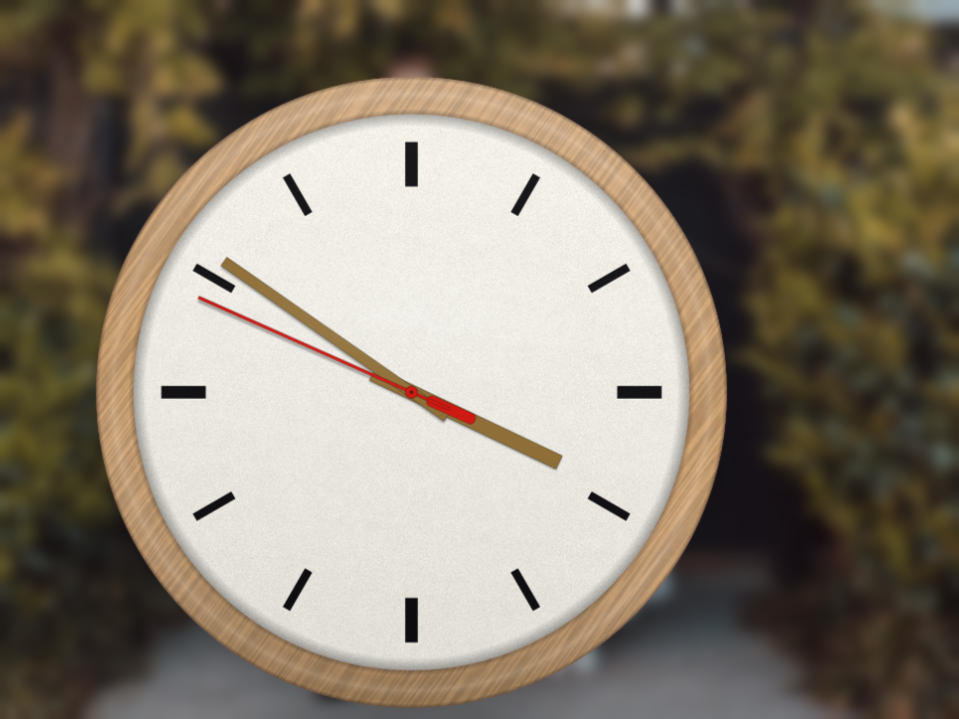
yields h=3 m=50 s=49
